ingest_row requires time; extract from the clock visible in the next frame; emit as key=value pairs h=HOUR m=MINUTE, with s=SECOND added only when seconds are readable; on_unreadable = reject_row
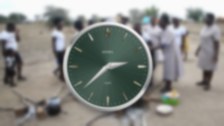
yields h=2 m=38
